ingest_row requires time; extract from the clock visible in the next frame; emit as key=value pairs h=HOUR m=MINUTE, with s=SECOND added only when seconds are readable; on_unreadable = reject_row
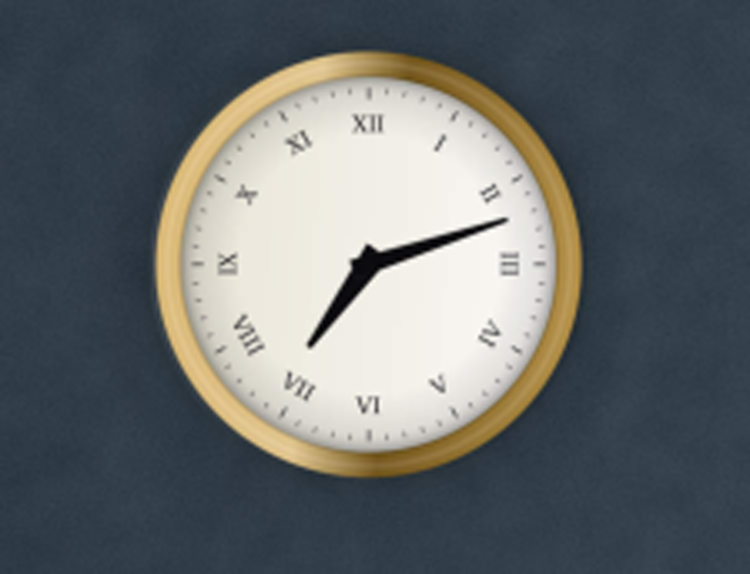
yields h=7 m=12
